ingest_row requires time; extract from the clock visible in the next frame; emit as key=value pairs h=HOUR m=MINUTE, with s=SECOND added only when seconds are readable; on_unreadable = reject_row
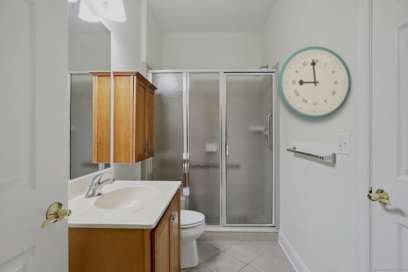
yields h=8 m=59
